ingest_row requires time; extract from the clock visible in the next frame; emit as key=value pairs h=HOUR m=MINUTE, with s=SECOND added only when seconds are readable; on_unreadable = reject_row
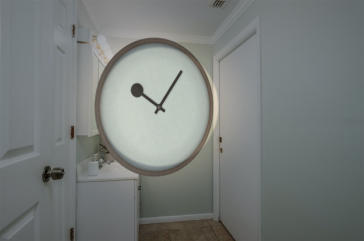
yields h=10 m=6
